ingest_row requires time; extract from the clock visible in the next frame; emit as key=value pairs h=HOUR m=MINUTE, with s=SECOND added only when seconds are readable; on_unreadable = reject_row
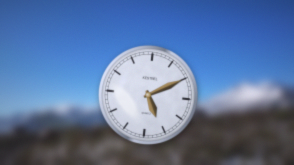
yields h=5 m=10
